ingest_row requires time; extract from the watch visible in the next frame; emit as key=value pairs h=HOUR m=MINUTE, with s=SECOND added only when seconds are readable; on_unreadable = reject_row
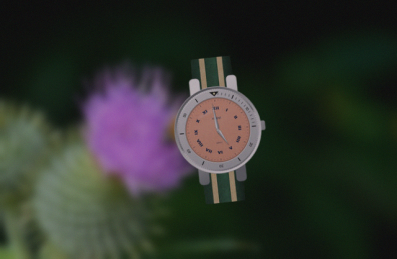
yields h=4 m=59
